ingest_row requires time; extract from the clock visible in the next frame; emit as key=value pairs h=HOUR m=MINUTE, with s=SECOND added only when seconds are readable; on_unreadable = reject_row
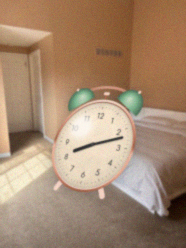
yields h=8 m=12
